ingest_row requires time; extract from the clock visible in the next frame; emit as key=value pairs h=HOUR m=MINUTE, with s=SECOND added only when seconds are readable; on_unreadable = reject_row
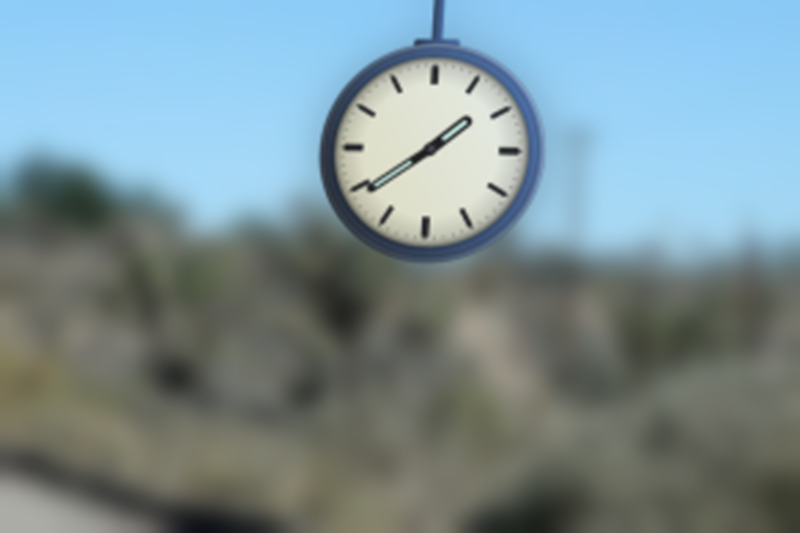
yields h=1 m=39
